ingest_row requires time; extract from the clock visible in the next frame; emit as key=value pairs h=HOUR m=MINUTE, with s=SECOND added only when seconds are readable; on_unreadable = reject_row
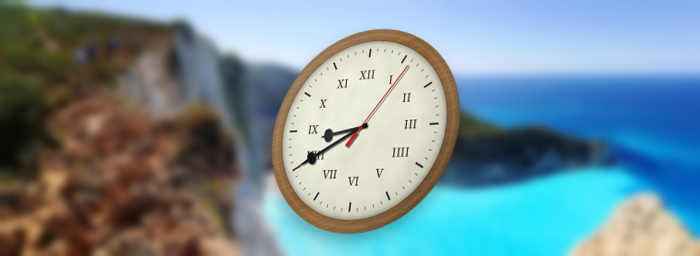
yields h=8 m=40 s=6
